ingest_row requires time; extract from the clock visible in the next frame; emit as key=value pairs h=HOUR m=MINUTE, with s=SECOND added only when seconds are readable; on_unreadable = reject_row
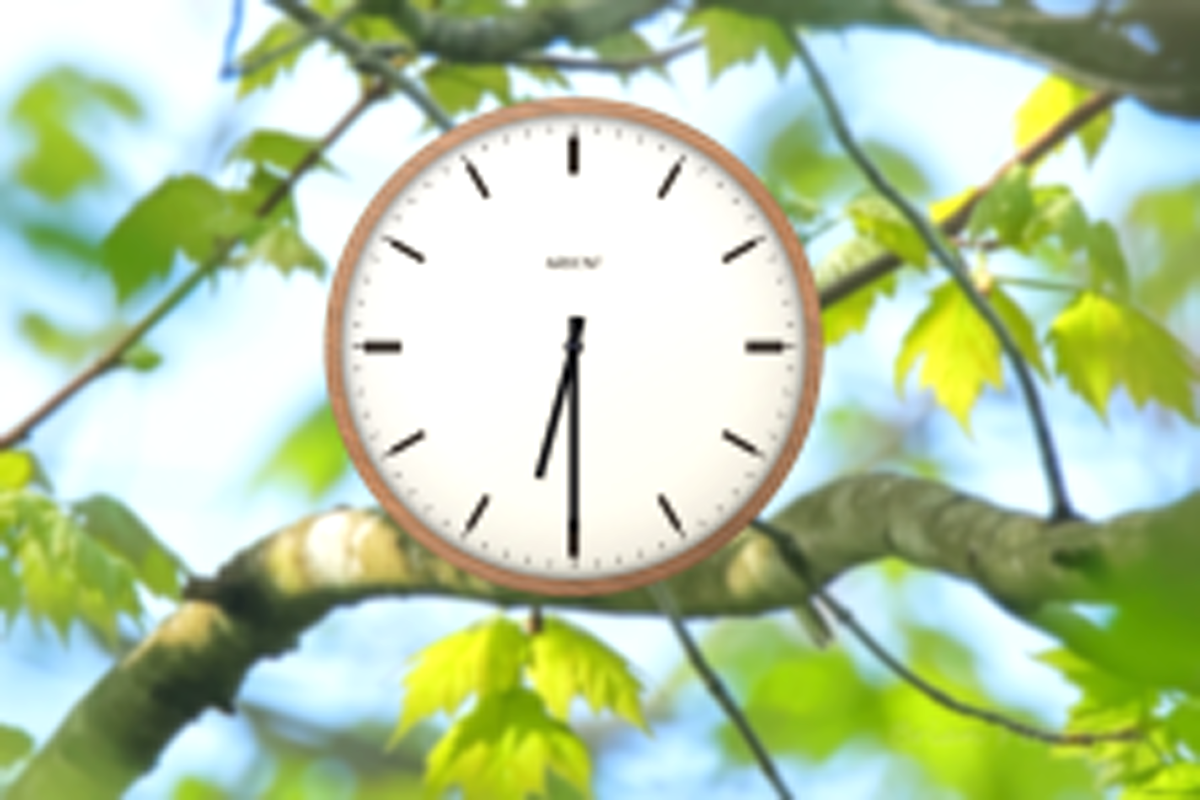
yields h=6 m=30
